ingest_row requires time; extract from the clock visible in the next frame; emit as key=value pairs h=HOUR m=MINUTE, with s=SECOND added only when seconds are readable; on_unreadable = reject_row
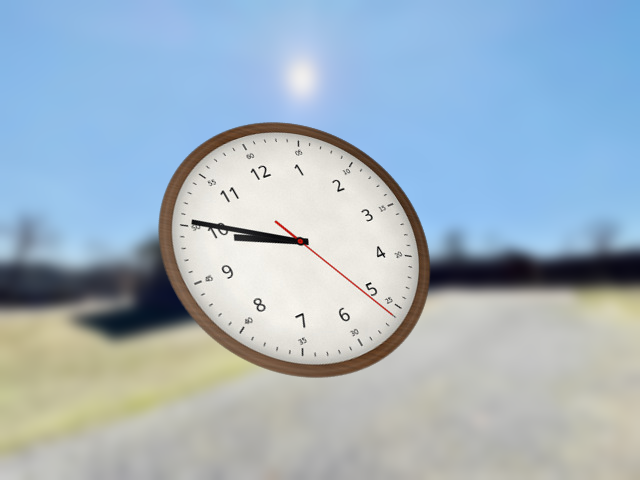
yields h=9 m=50 s=26
